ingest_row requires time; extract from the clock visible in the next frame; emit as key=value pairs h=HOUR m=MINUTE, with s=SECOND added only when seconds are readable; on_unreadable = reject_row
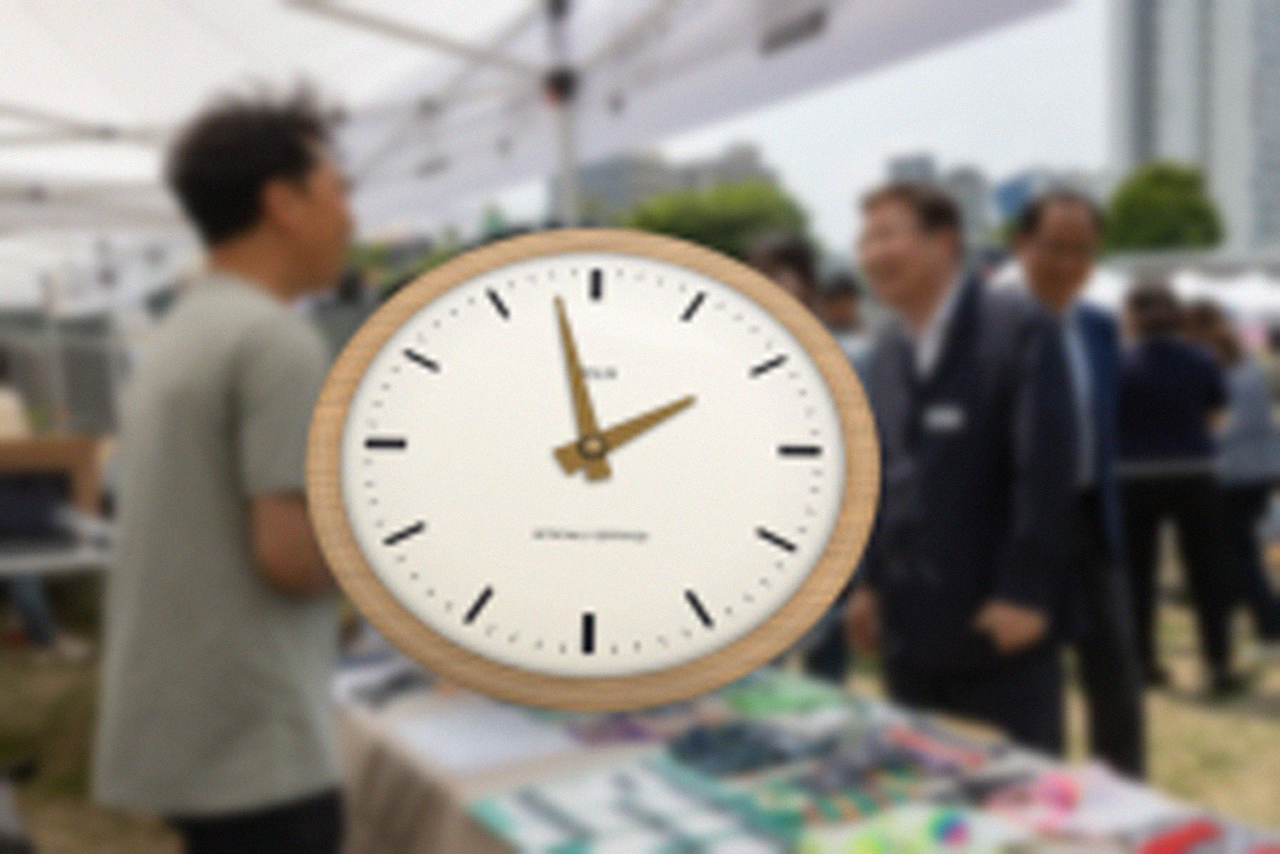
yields h=1 m=58
